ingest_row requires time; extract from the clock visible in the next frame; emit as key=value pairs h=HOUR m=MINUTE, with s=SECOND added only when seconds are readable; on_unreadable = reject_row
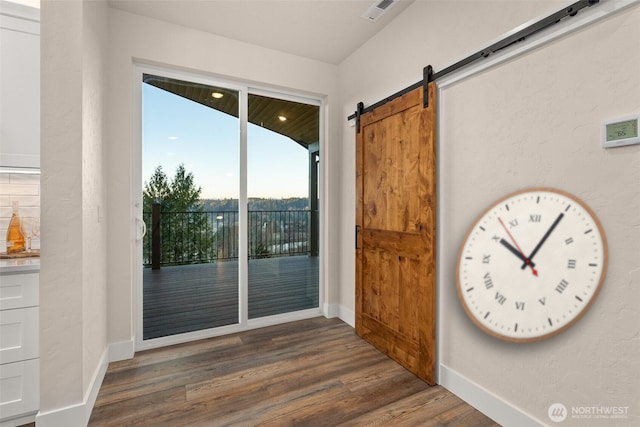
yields h=10 m=4 s=53
